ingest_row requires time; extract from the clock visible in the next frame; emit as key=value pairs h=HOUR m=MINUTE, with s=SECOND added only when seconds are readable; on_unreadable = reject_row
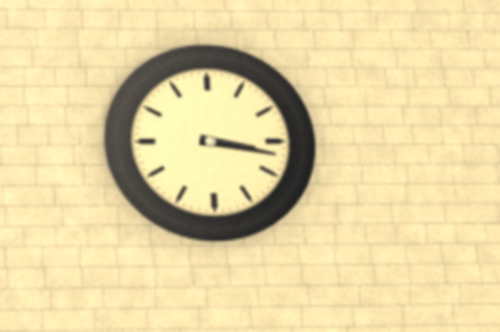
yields h=3 m=17
